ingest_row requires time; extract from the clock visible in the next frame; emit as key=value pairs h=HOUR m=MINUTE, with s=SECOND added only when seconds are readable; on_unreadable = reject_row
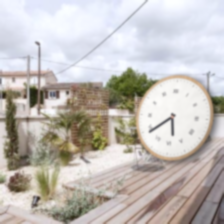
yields h=5 m=39
